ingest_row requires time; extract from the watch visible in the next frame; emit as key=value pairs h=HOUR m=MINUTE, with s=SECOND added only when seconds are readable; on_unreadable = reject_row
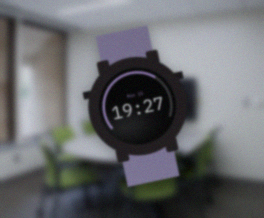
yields h=19 m=27
